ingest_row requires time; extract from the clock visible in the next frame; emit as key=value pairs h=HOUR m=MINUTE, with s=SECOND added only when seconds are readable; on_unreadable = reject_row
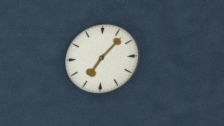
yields h=7 m=7
